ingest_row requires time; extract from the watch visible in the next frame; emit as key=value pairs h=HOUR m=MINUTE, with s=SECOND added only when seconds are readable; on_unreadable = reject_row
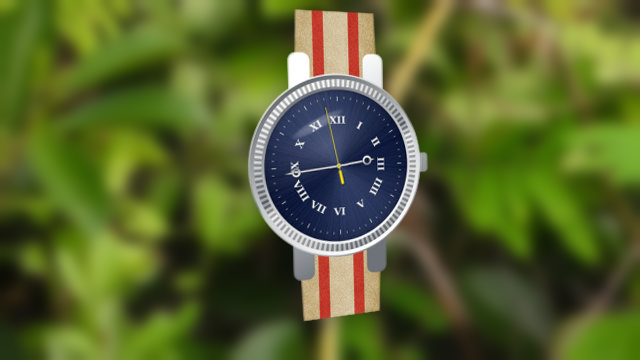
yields h=2 m=43 s=58
